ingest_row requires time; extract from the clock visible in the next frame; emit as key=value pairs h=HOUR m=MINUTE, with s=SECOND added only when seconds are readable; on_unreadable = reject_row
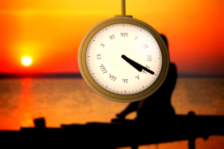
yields h=4 m=20
